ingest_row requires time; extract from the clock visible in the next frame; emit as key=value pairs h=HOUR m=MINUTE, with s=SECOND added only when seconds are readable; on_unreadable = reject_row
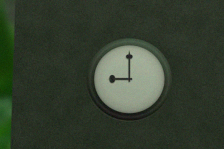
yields h=9 m=0
